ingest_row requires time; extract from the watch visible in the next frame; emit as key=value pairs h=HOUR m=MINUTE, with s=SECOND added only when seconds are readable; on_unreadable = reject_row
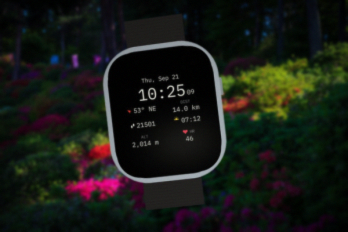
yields h=10 m=25
